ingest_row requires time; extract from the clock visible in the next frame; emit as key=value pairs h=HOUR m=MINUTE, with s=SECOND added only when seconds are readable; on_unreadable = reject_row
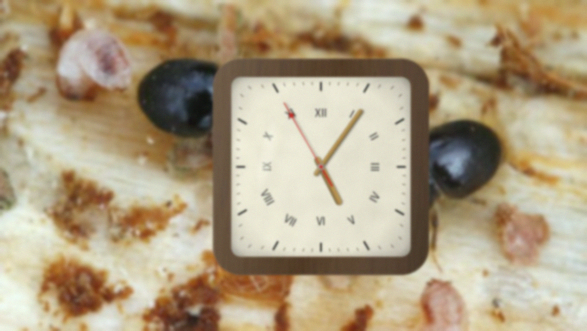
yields h=5 m=5 s=55
